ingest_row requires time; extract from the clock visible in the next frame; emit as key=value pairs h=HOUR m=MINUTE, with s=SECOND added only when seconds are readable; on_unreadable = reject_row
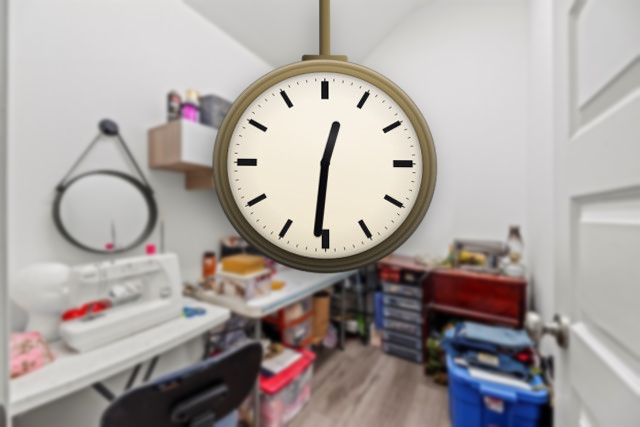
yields h=12 m=31
